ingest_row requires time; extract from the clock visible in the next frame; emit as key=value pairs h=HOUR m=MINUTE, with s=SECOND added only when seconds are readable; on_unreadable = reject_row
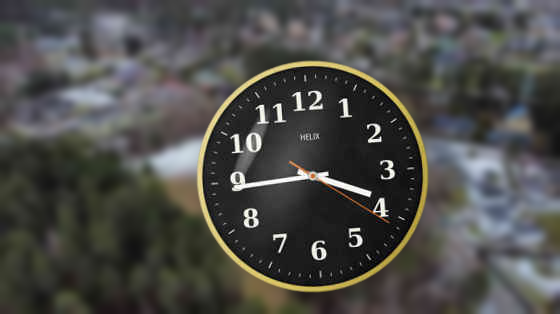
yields h=3 m=44 s=21
